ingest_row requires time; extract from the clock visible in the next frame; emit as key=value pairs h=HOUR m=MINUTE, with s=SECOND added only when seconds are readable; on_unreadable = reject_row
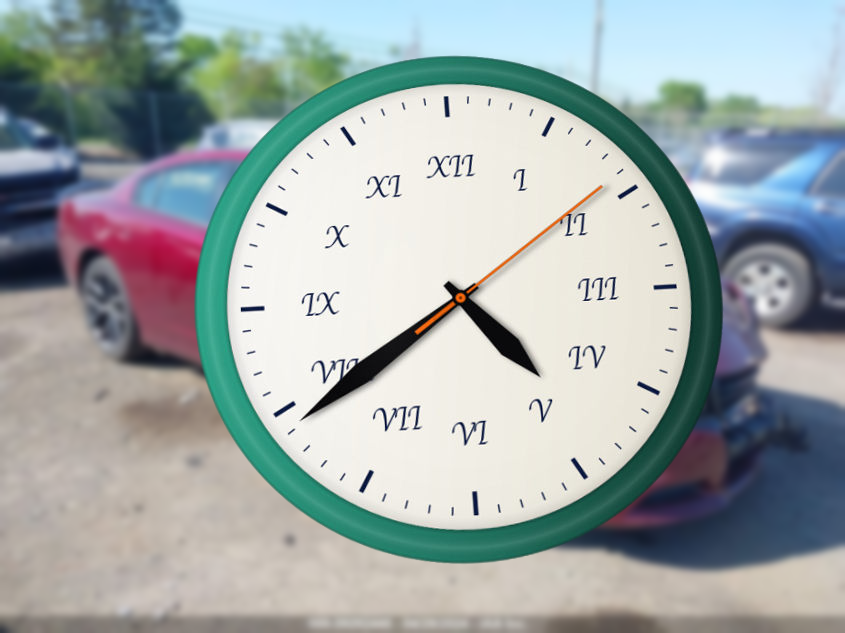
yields h=4 m=39 s=9
